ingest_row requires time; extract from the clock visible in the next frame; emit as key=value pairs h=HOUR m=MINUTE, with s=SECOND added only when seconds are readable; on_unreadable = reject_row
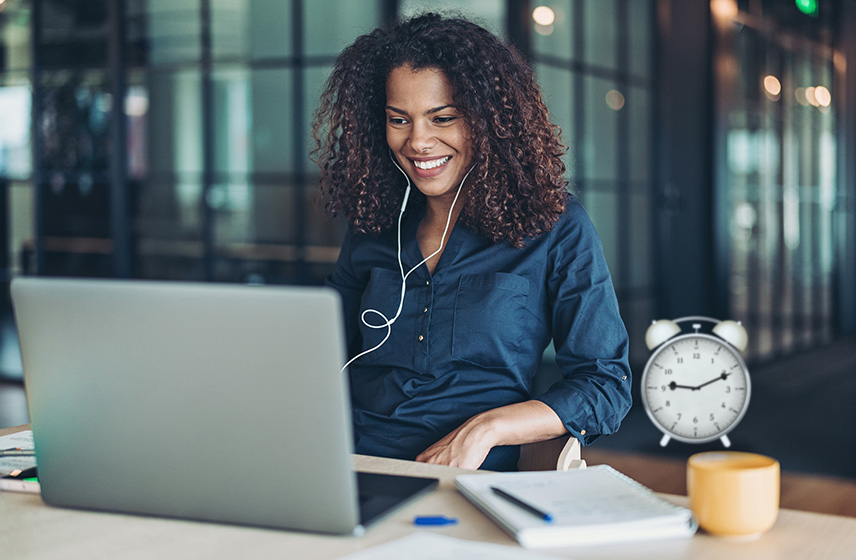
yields h=9 m=11
